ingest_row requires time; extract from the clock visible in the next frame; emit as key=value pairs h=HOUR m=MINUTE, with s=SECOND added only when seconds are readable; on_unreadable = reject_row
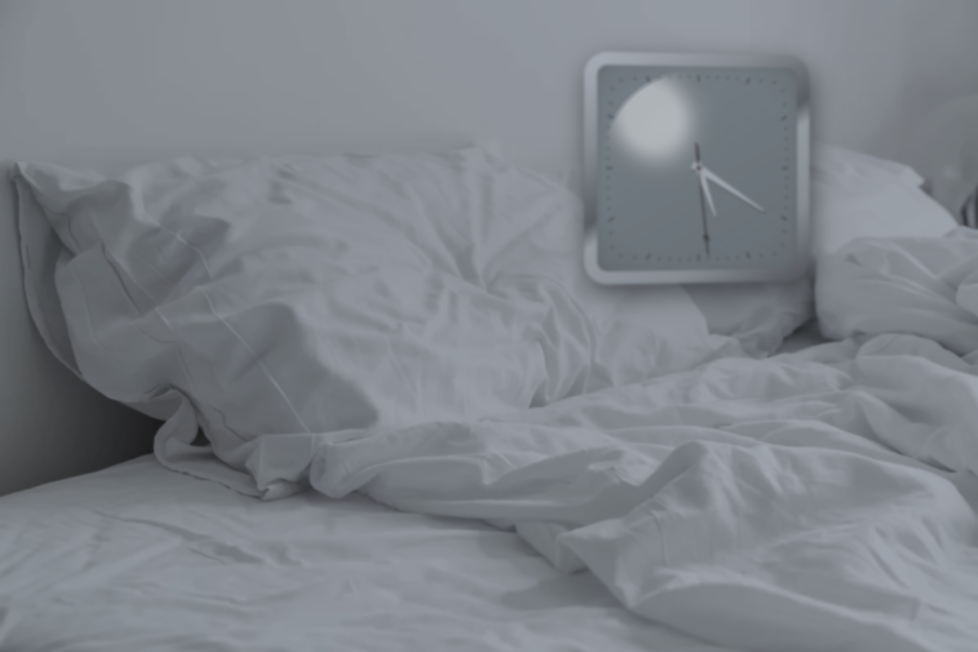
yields h=5 m=20 s=29
